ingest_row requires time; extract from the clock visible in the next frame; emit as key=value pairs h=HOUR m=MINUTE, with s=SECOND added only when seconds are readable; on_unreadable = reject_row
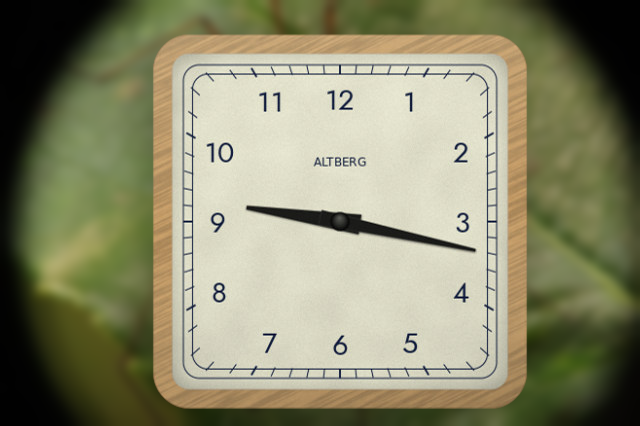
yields h=9 m=17
